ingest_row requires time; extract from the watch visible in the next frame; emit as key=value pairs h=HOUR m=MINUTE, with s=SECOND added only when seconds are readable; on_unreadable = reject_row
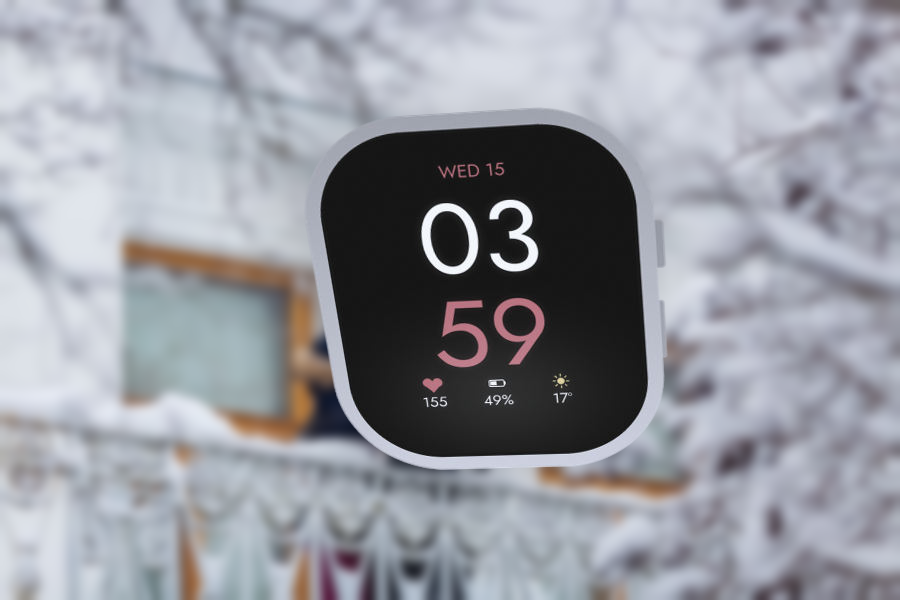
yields h=3 m=59
